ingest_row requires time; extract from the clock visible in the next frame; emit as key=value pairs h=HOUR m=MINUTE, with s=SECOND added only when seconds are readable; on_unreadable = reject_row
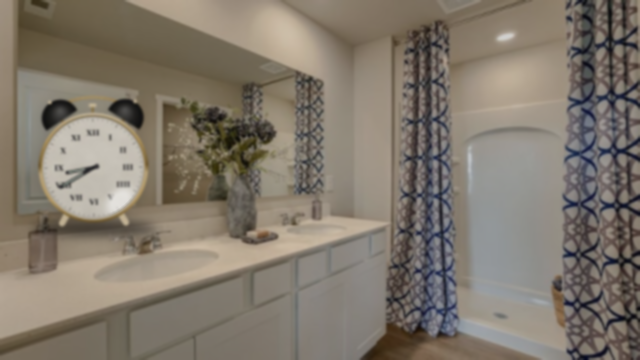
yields h=8 m=40
